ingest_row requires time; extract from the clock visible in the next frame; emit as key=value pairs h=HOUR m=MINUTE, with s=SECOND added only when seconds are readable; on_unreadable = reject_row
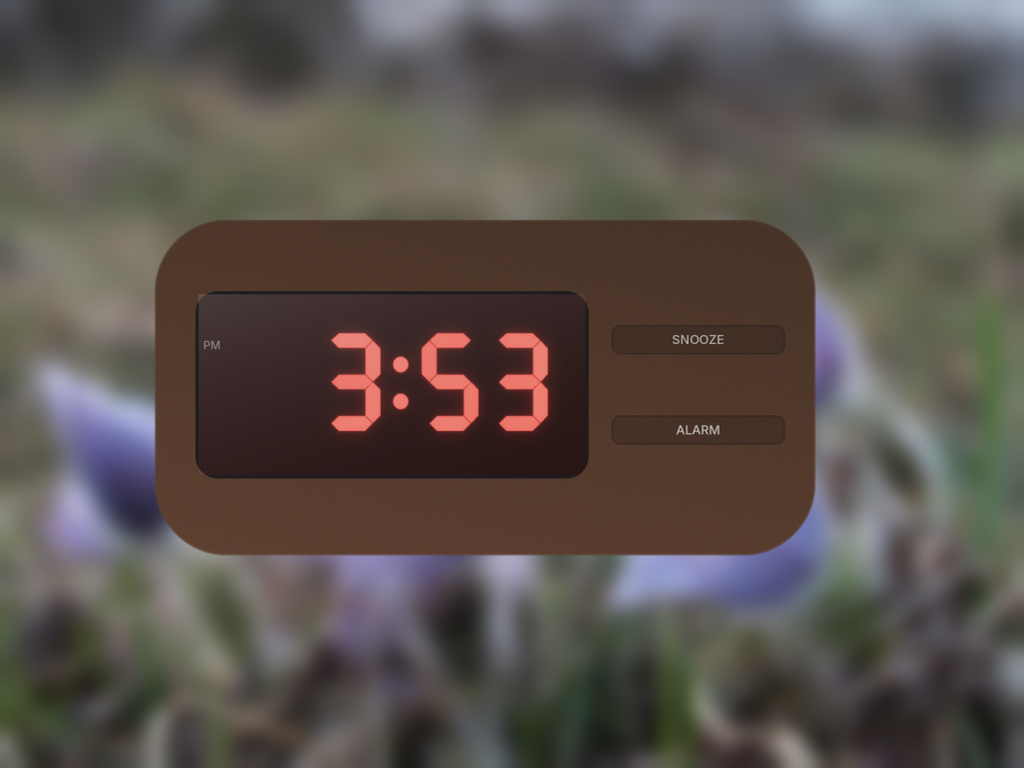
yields h=3 m=53
